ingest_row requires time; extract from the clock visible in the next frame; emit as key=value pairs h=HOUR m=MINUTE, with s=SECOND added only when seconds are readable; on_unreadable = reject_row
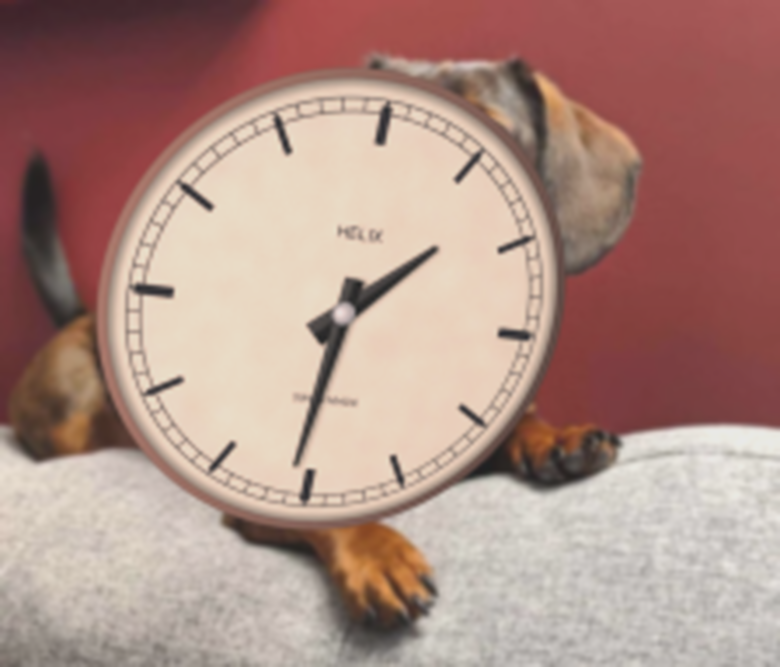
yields h=1 m=31
